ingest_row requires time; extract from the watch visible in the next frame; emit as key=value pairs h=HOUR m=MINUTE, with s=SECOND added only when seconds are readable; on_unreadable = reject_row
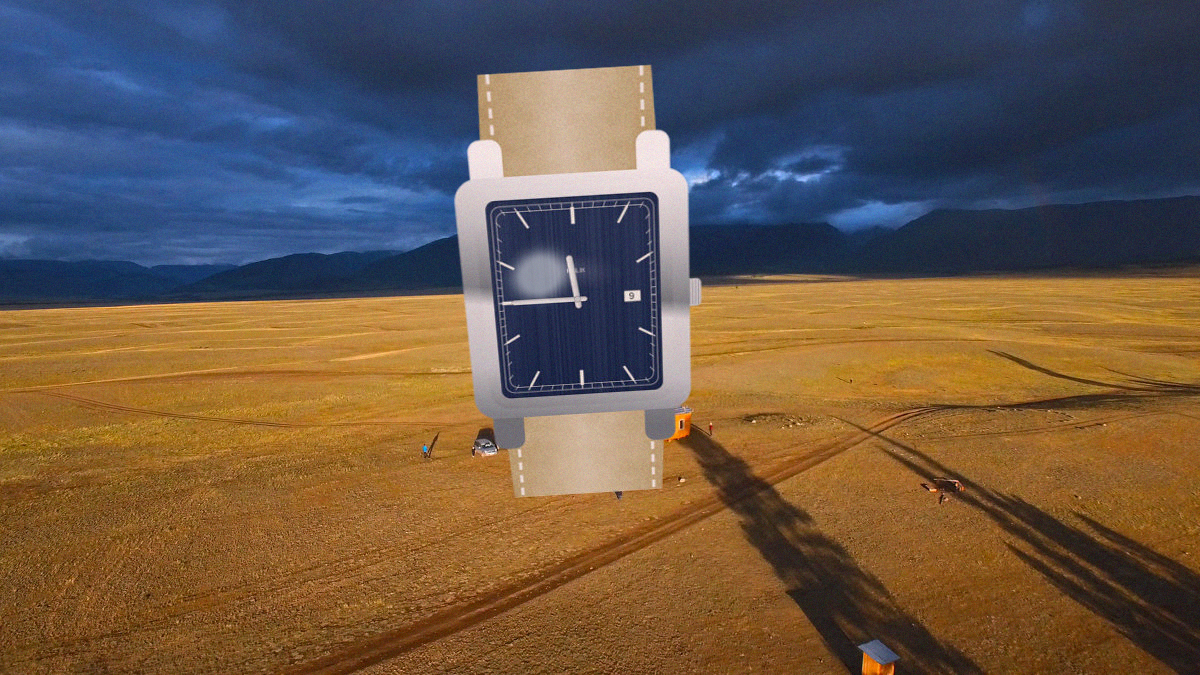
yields h=11 m=45
